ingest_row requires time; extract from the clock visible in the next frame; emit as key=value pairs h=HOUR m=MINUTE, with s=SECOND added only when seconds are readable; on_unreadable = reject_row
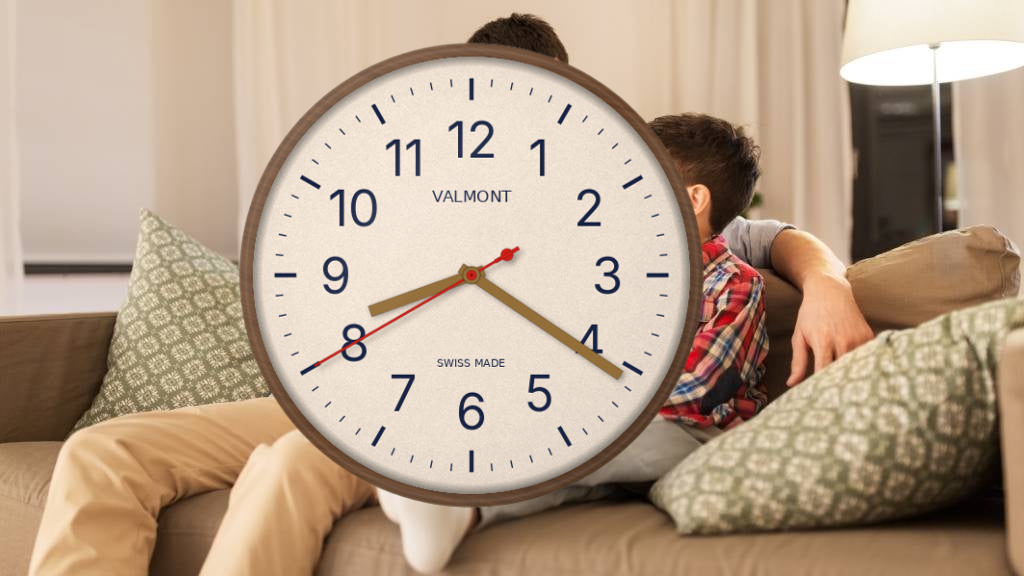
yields h=8 m=20 s=40
